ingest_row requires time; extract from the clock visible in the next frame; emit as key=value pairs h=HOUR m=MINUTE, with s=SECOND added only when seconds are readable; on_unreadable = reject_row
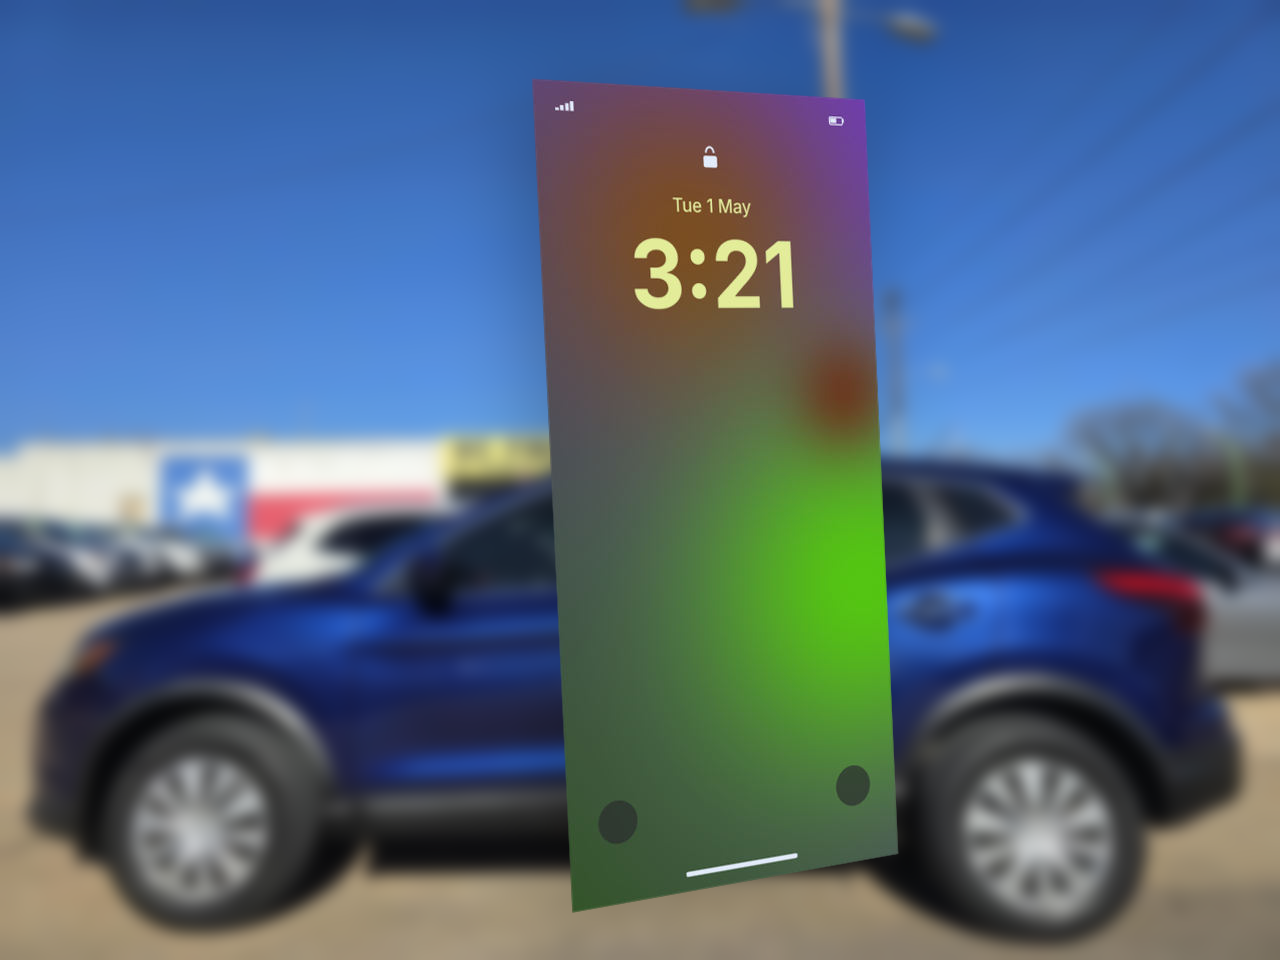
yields h=3 m=21
